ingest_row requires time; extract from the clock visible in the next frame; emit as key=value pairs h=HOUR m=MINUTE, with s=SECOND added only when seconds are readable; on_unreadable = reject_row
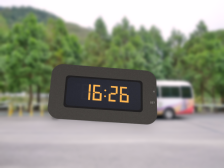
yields h=16 m=26
